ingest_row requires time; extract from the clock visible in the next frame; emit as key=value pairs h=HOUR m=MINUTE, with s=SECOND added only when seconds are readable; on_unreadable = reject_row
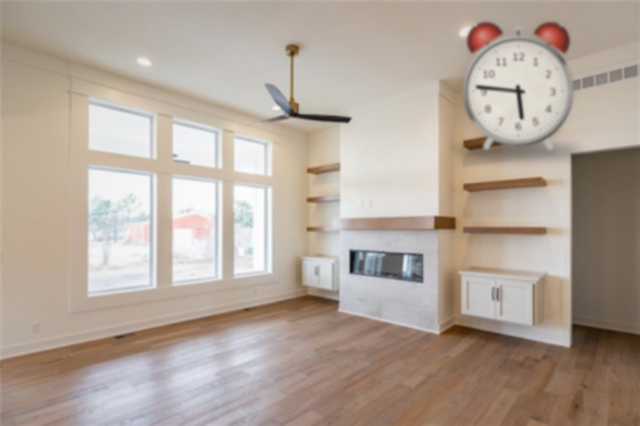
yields h=5 m=46
